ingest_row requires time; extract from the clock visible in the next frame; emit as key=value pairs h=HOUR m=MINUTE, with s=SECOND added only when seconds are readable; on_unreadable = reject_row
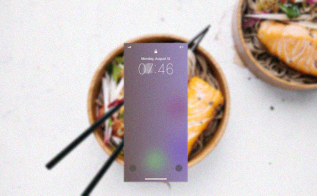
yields h=7 m=46
